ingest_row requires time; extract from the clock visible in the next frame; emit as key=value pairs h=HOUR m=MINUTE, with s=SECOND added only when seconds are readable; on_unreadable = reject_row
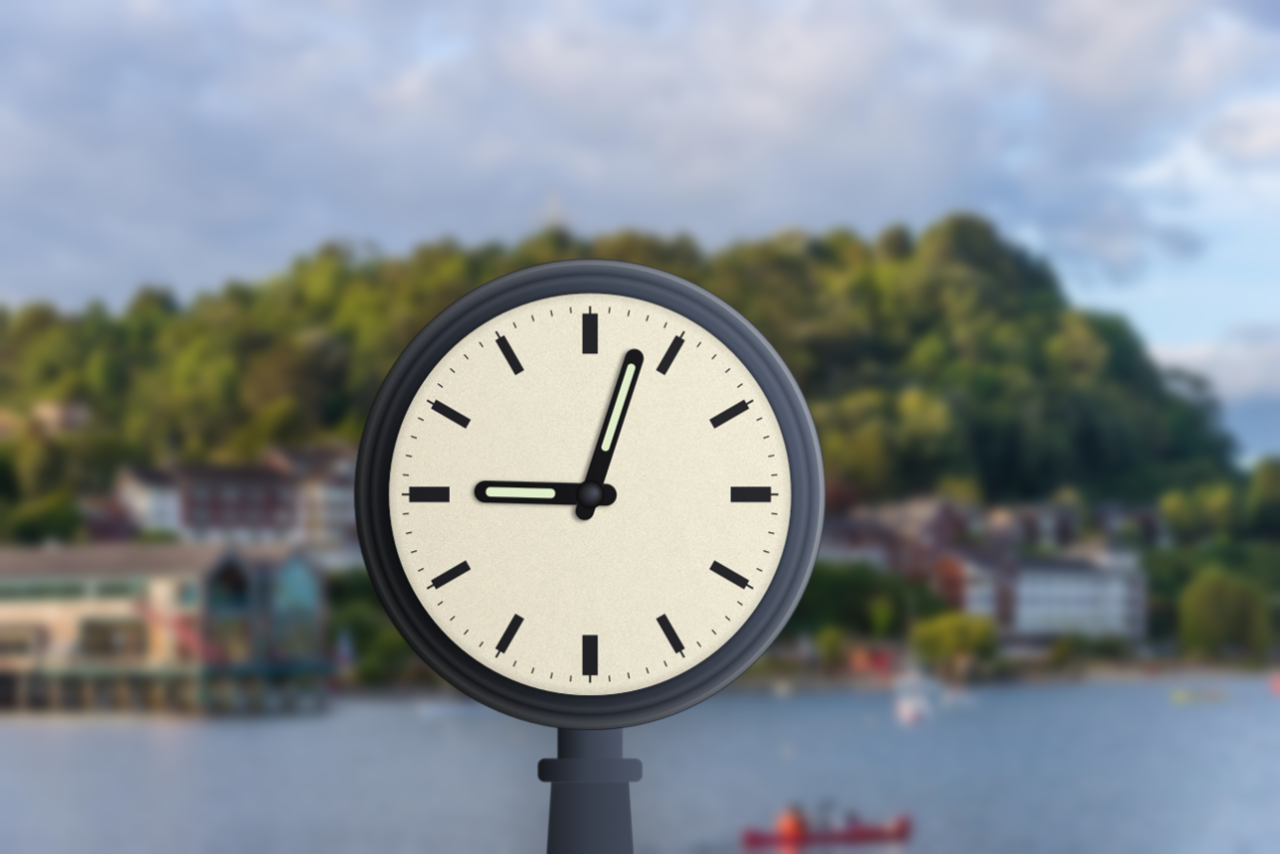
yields h=9 m=3
